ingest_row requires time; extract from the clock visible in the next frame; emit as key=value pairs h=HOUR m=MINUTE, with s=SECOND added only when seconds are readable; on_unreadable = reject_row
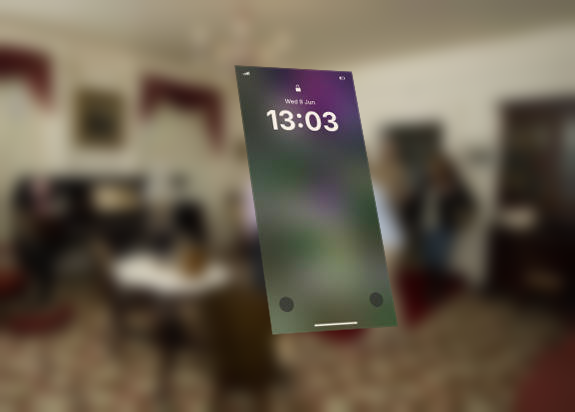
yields h=13 m=3
